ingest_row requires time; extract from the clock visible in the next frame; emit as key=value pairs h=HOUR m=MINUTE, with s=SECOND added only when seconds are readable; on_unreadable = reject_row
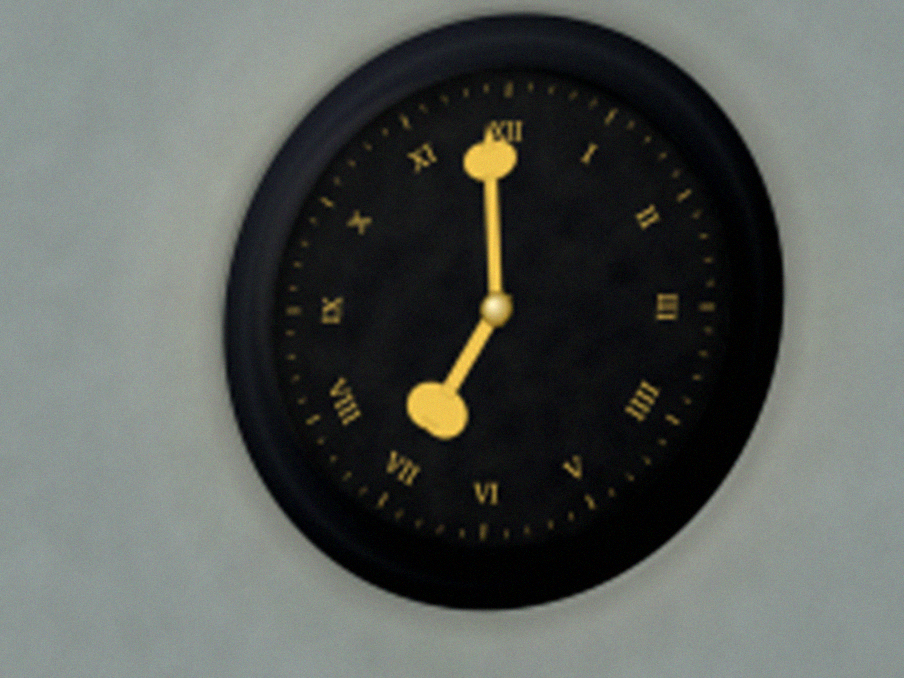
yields h=6 m=59
